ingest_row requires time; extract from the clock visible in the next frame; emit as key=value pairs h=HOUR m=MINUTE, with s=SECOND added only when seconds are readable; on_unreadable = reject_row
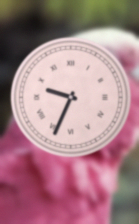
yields h=9 m=34
